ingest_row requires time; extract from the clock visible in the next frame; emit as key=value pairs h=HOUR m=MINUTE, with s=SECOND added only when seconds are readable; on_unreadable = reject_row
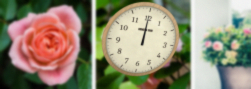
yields h=12 m=0
